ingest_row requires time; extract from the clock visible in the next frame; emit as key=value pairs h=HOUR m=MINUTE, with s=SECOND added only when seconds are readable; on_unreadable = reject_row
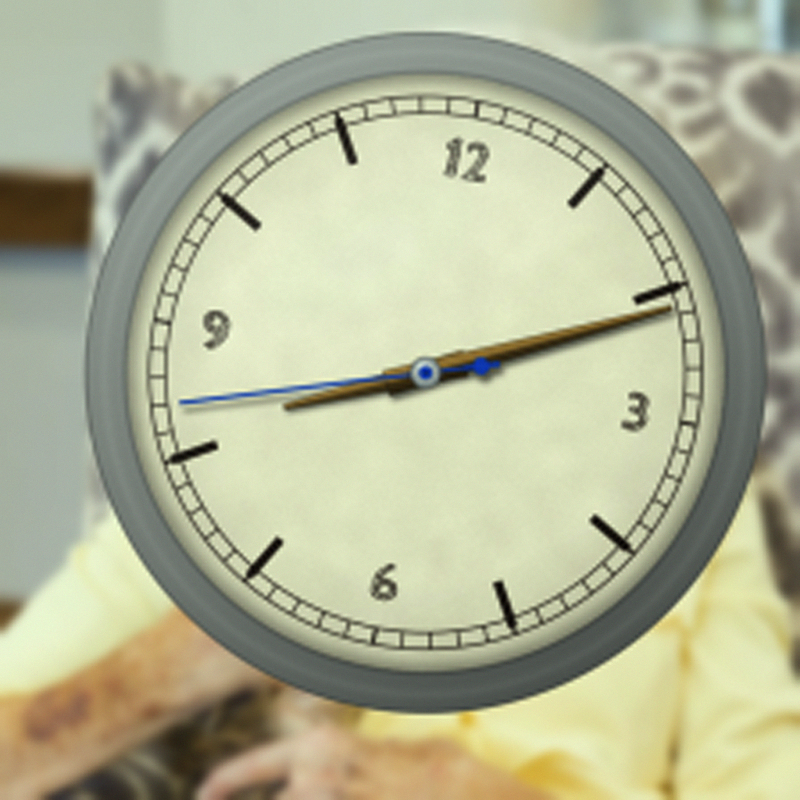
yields h=8 m=10 s=42
